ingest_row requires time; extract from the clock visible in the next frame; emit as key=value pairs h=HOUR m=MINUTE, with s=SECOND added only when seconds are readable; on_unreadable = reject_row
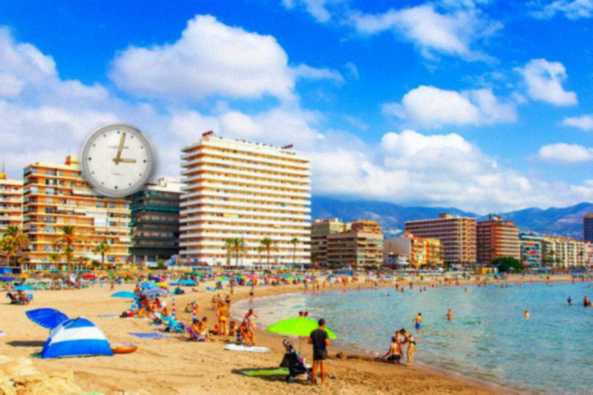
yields h=3 m=2
